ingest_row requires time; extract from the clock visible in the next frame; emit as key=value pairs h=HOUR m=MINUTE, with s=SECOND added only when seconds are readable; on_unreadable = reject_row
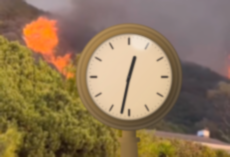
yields h=12 m=32
